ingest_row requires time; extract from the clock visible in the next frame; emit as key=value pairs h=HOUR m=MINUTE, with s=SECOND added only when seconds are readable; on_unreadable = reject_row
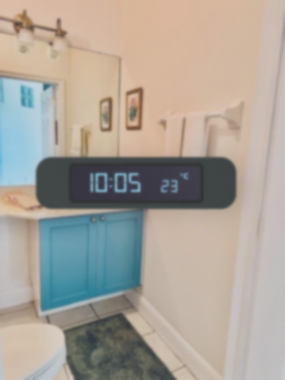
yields h=10 m=5
